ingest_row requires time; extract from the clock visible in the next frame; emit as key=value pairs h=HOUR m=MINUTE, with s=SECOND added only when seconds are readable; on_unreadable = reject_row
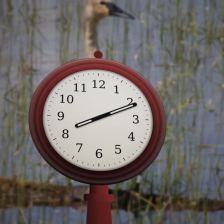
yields h=8 m=11
